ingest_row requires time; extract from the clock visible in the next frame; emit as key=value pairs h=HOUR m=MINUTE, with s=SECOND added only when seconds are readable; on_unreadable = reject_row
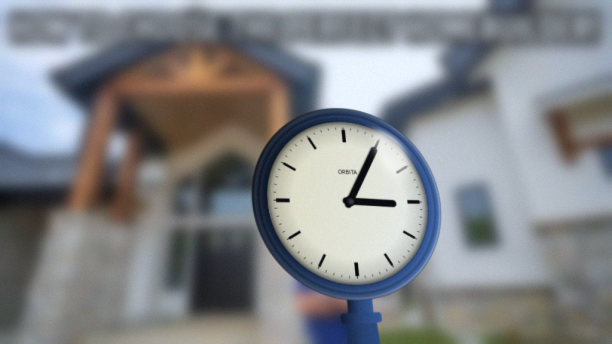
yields h=3 m=5
